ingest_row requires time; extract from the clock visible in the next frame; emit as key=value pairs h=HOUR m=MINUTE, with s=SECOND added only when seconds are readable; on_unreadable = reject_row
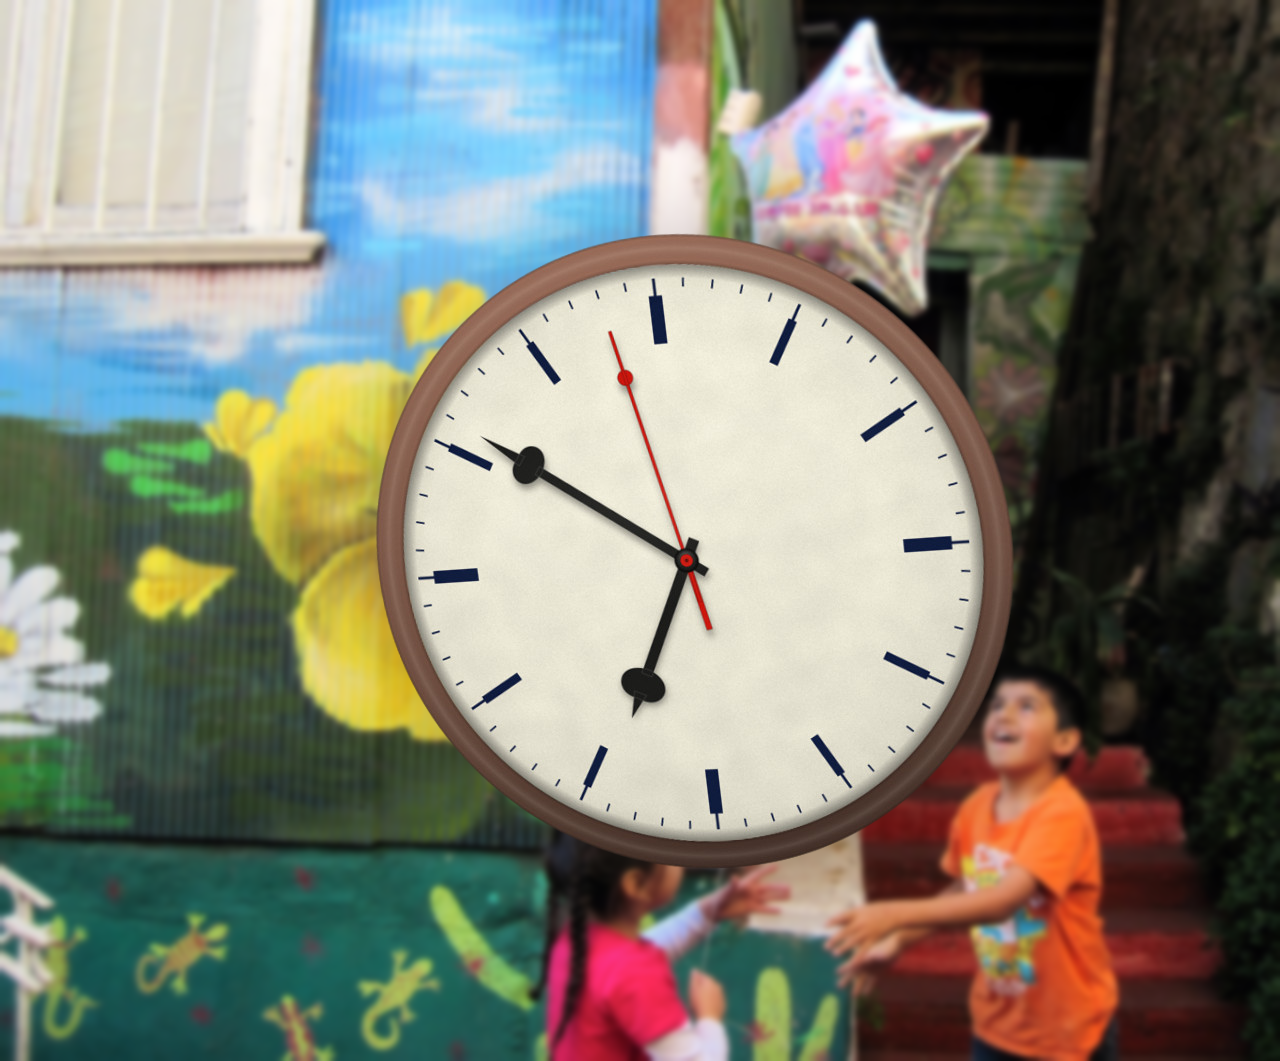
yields h=6 m=50 s=58
